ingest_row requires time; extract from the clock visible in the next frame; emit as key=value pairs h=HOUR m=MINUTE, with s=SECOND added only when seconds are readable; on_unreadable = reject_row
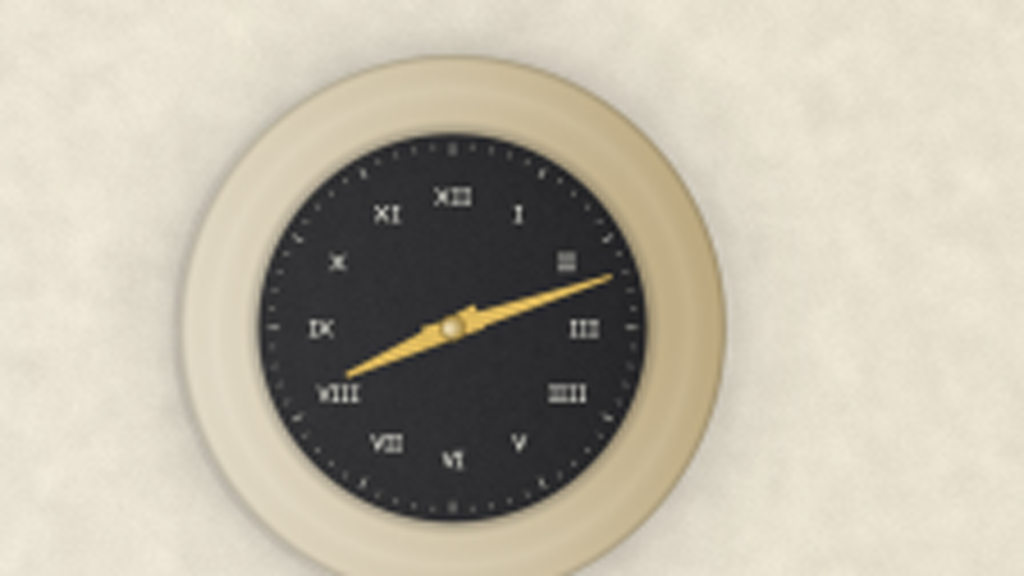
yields h=8 m=12
